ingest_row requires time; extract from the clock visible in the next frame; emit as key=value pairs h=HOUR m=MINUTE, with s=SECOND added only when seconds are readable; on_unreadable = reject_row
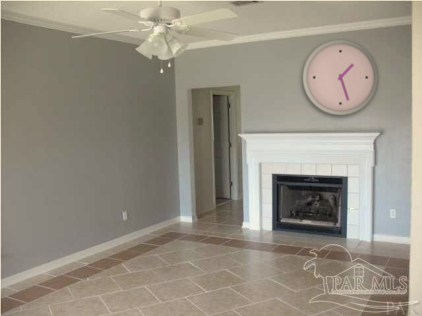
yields h=1 m=27
